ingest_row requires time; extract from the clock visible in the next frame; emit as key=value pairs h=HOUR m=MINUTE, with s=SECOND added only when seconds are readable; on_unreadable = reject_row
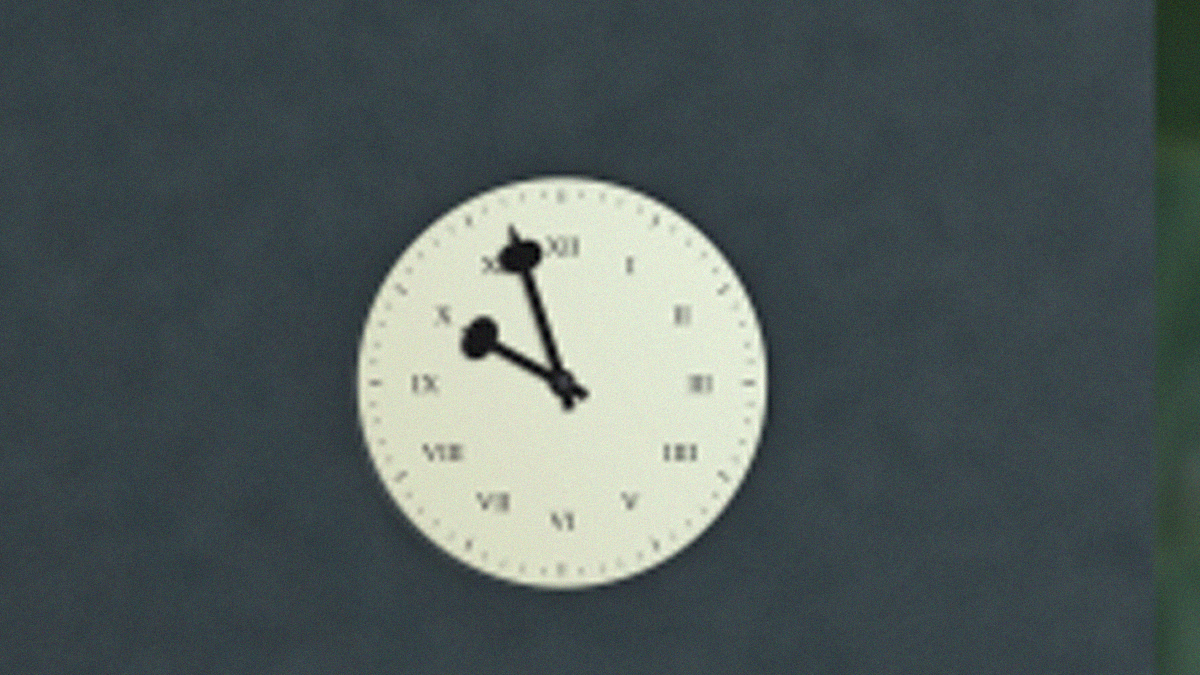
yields h=9 m=57
